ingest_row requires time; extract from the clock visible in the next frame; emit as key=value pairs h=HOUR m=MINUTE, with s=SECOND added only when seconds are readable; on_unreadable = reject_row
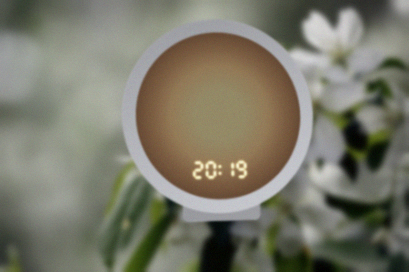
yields h=20 m=19
